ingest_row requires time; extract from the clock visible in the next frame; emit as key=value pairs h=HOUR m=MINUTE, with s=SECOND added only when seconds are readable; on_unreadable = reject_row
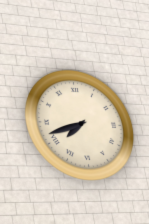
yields h=7 m=42
